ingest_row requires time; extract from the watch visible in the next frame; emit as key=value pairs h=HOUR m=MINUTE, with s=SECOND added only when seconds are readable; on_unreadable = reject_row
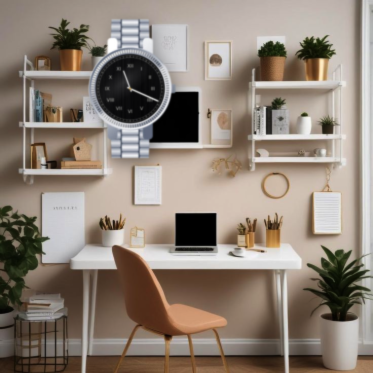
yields h=11 m=19
